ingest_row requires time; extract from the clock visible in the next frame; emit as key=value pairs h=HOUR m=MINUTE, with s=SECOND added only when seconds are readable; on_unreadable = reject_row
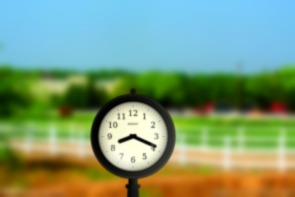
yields h=8 m=19
